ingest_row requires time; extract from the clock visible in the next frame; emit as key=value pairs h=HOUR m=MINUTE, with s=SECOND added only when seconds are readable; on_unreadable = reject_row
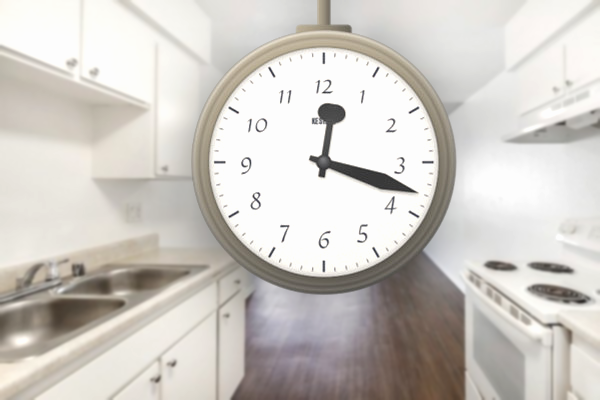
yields h=12 m=18
